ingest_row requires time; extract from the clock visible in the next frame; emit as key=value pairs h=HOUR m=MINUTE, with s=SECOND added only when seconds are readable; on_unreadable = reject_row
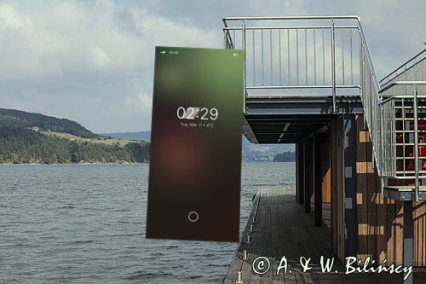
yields h=2 m=29
